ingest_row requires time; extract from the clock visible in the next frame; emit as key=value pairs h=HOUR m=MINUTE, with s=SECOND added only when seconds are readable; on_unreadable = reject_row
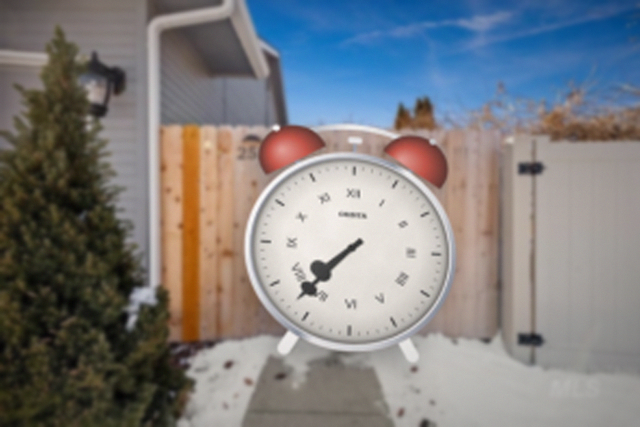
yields h=7 m=37
